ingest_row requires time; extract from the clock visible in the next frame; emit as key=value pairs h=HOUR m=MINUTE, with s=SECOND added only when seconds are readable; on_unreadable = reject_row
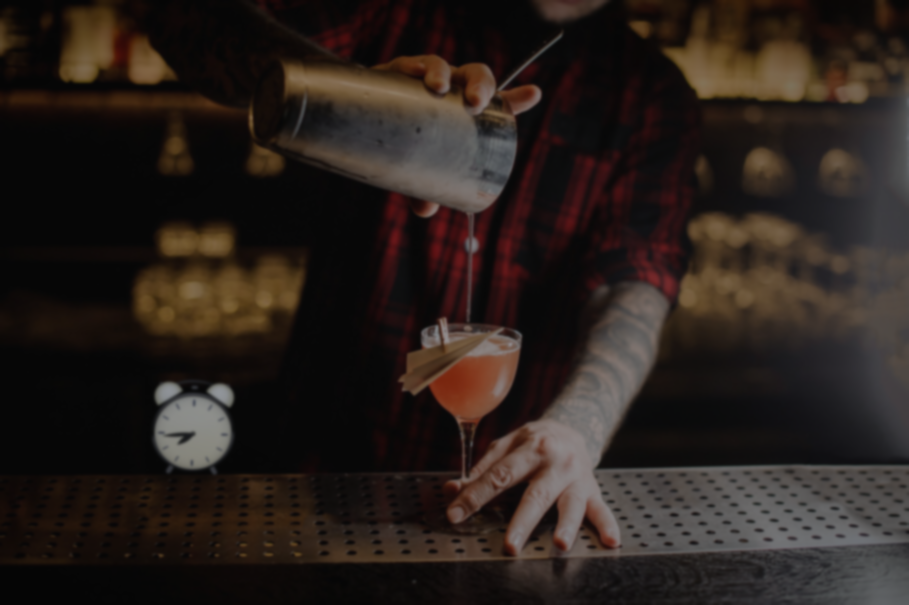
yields h=7 m=44
